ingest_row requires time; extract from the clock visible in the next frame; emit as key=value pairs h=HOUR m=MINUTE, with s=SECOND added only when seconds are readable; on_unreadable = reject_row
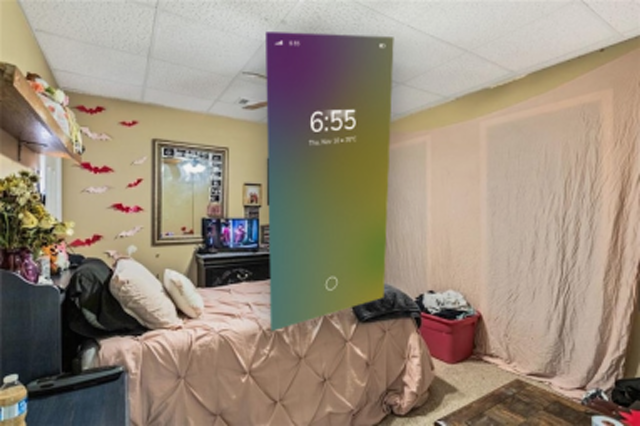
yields h=6 m=55
